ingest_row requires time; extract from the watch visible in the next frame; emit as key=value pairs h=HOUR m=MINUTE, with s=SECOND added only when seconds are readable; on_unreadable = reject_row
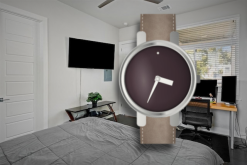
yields h=3 m=34
